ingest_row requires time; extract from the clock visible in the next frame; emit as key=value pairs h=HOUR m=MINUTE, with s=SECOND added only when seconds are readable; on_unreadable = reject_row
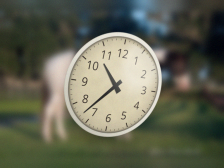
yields h=10 m=37
